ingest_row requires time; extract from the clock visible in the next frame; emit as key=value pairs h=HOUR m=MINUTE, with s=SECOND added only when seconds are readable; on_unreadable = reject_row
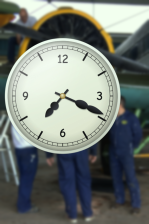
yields h=7 m=19
